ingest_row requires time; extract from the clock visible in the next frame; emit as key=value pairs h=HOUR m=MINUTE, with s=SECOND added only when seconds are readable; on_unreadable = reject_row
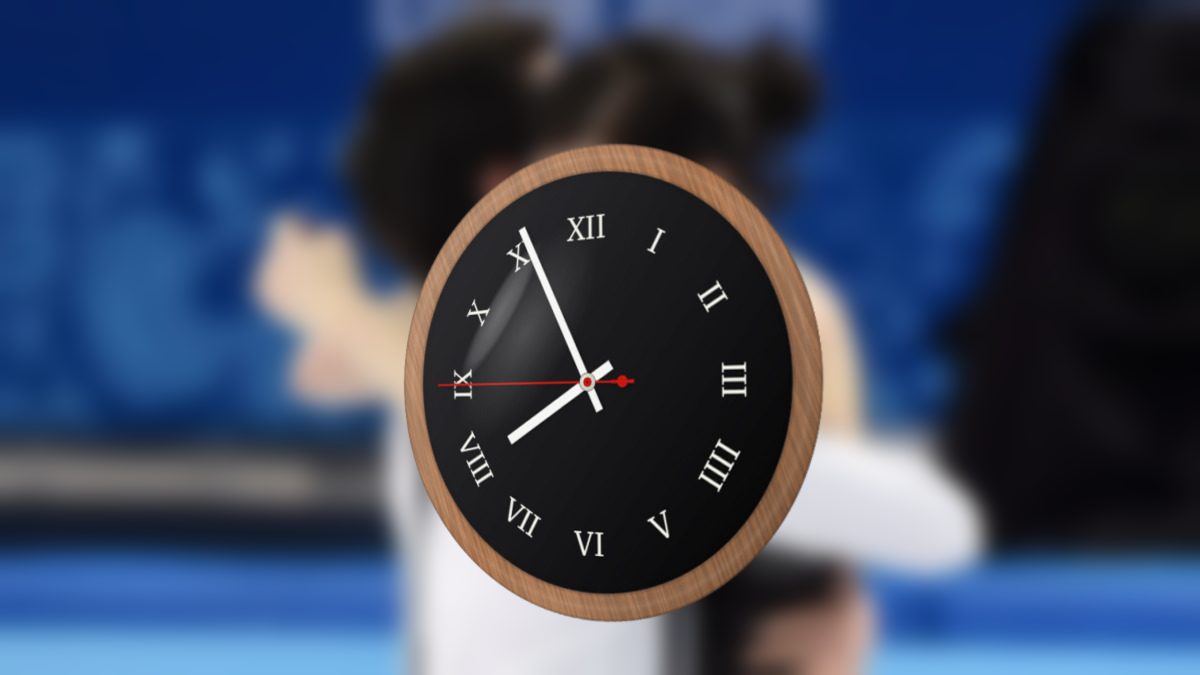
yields h=7 m=55 s=45
